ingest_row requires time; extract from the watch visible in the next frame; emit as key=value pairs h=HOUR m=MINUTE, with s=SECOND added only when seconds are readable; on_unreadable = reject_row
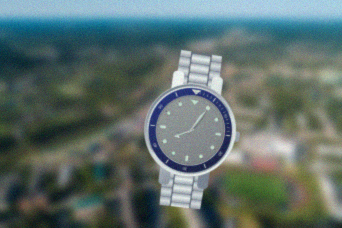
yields h=8 m=5
